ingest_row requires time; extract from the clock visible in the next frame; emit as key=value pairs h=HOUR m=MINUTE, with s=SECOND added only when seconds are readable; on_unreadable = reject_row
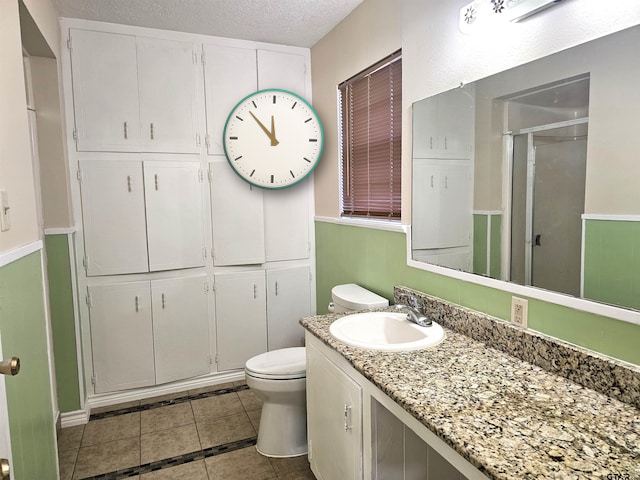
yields h=11 m=53
